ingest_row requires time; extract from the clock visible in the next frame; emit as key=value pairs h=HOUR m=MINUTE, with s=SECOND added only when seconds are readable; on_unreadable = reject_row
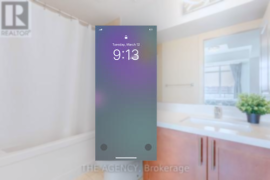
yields h=9 m=13
